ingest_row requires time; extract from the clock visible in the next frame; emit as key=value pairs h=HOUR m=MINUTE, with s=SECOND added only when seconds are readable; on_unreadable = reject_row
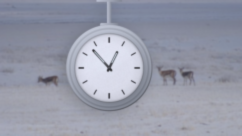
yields h=12 m=53
